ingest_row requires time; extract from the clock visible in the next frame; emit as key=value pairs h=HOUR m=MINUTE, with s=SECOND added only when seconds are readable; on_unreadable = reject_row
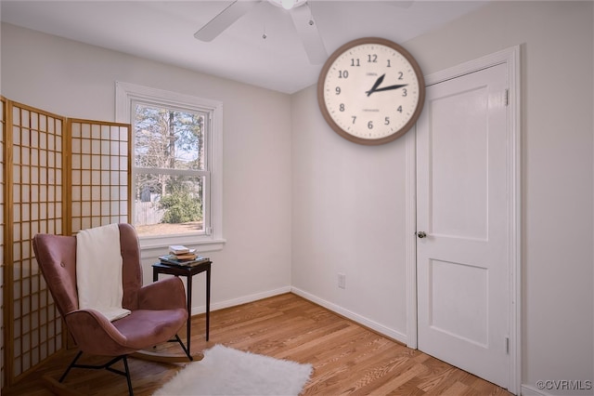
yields h=1 m=13
